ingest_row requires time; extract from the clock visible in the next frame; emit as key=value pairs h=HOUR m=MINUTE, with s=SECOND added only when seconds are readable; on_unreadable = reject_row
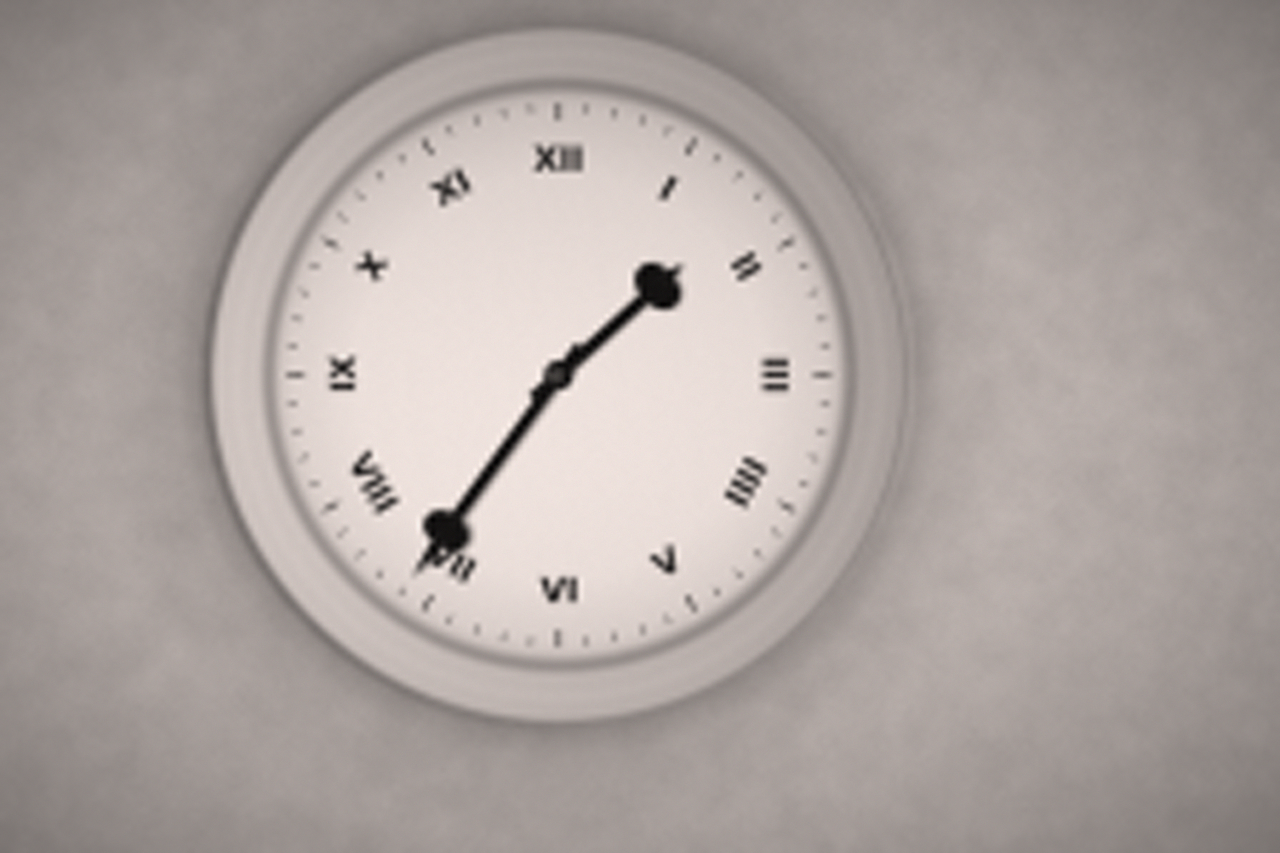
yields h=1 m=36
